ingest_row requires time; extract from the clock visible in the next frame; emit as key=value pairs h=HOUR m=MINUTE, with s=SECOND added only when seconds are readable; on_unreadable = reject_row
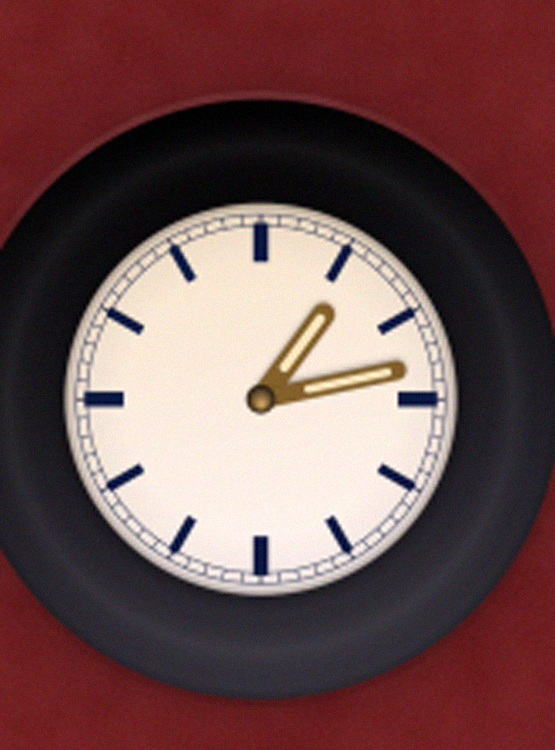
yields h=1 m=13
